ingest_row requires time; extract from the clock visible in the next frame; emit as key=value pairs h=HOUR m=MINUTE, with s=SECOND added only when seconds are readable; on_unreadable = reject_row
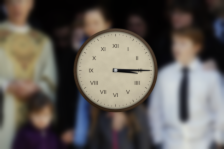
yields h=3 m=15
